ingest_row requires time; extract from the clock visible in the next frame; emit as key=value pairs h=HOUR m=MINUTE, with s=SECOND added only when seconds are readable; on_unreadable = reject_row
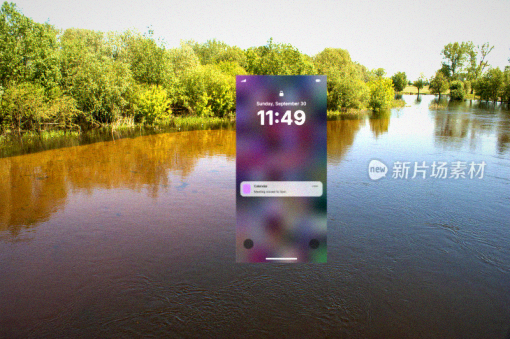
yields h=11 m=49
